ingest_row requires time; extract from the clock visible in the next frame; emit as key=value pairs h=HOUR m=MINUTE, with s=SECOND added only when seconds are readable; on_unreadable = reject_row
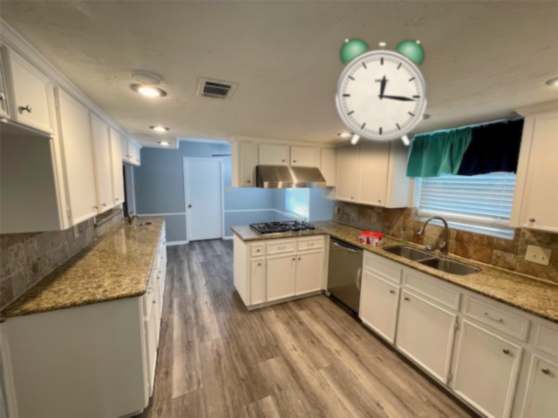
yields h=12 m=16
